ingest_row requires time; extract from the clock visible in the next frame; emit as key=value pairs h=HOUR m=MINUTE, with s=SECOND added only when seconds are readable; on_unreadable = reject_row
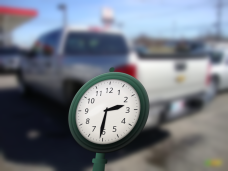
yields h=2 m=31
